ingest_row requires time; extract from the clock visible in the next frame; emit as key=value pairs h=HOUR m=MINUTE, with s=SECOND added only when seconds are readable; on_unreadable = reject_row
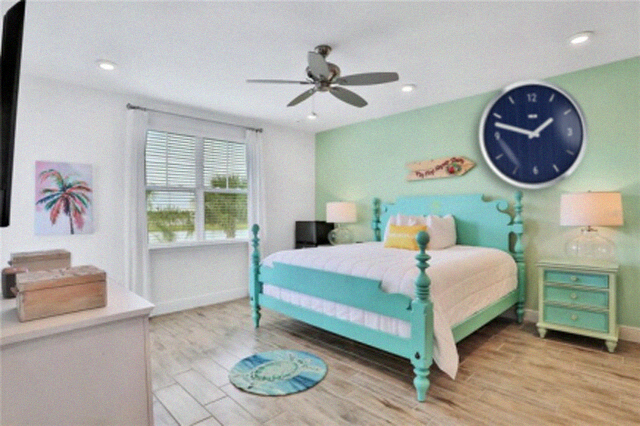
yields h=1 m=48
